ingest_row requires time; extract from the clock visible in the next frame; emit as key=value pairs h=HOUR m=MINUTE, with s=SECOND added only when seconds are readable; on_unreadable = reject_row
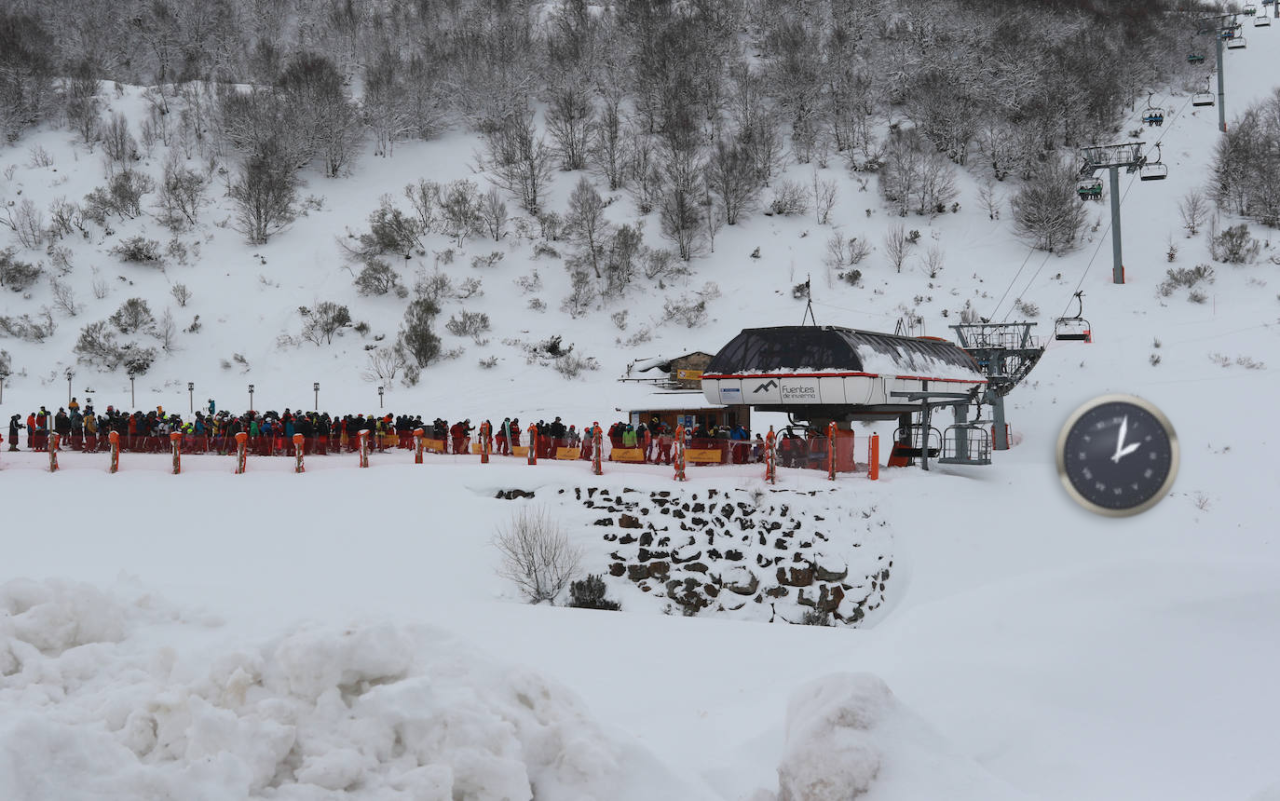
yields h=2 m=2
